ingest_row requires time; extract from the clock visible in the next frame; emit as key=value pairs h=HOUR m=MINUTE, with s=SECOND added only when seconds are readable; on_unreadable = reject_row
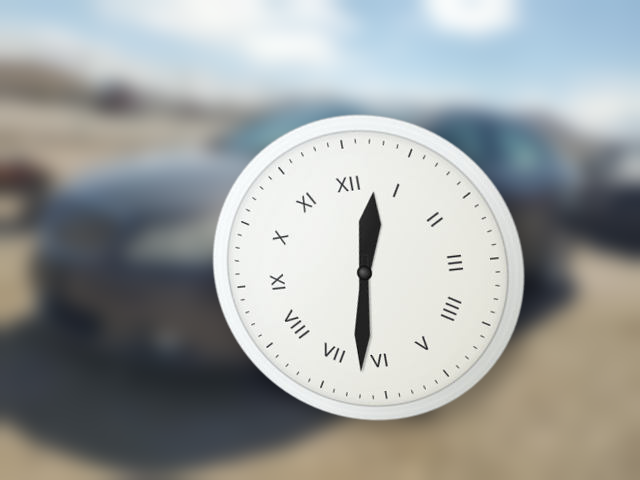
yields h=12 m=32
